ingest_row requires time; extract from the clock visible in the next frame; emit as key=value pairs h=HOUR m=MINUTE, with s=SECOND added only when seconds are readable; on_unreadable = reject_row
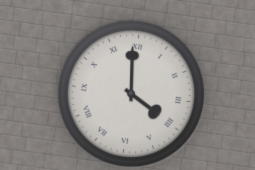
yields h=3 m=59
